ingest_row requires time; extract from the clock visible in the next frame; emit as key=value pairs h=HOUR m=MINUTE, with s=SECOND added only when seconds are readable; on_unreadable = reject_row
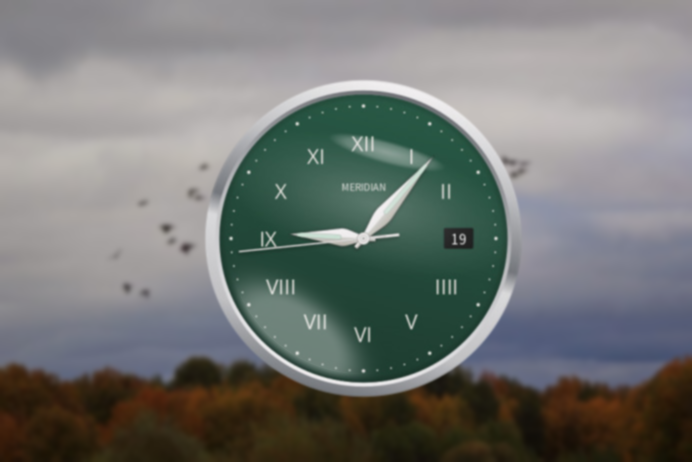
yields h=9 m=6 s=44
